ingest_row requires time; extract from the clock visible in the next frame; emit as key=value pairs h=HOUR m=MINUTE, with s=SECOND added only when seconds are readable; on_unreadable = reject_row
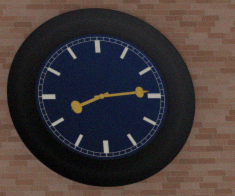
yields h=8 m=14
